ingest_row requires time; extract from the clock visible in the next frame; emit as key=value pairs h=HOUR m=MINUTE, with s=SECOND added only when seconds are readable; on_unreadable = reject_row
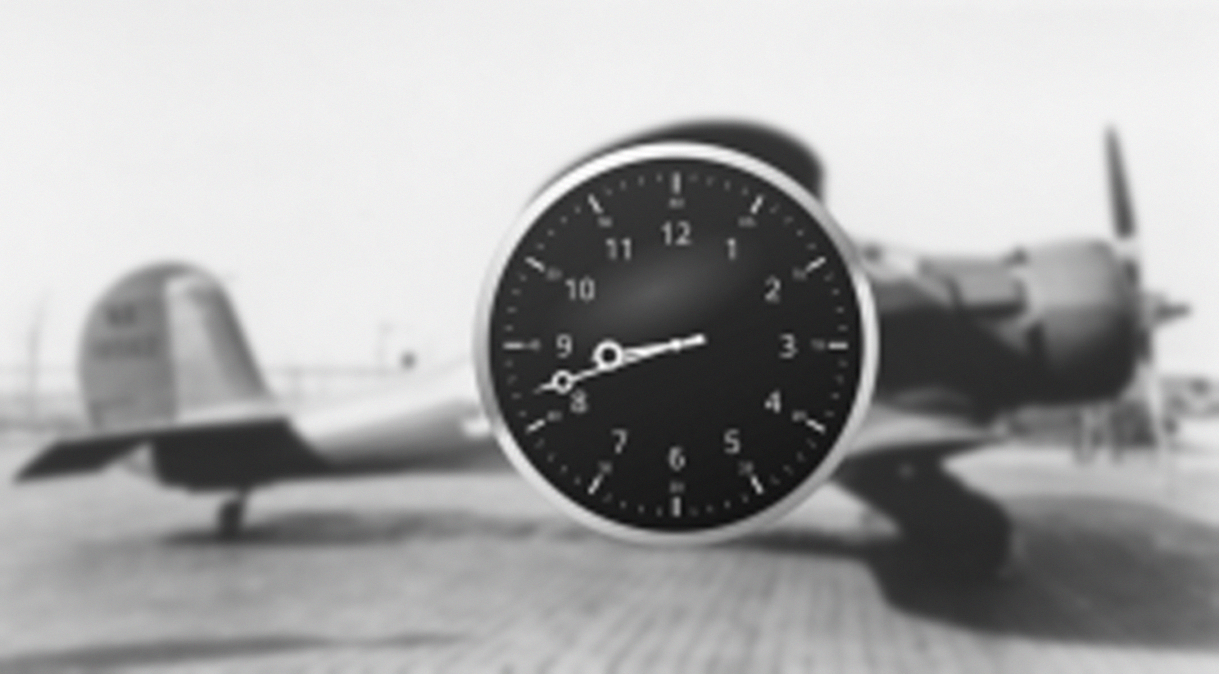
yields h=8 m=42
